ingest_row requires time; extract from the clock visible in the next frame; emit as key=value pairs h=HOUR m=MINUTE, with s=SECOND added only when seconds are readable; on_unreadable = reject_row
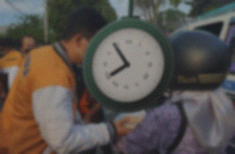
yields h=7 m=54
